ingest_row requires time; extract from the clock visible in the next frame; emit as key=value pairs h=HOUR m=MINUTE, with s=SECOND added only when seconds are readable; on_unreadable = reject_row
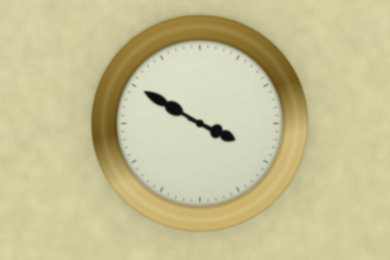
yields h=3 m=50
